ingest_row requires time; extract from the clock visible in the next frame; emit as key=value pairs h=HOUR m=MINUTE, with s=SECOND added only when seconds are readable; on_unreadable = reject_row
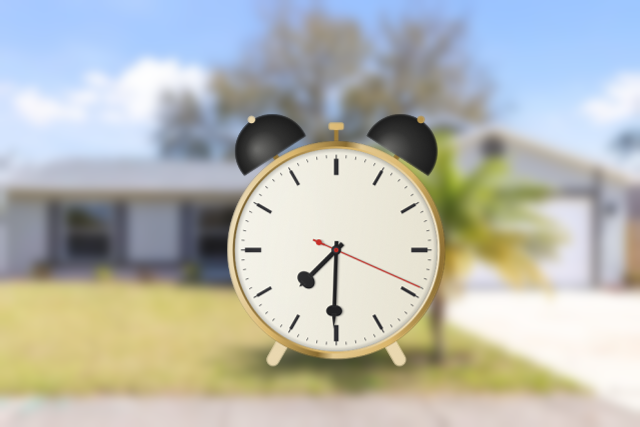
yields h=7 m=30 s=19
